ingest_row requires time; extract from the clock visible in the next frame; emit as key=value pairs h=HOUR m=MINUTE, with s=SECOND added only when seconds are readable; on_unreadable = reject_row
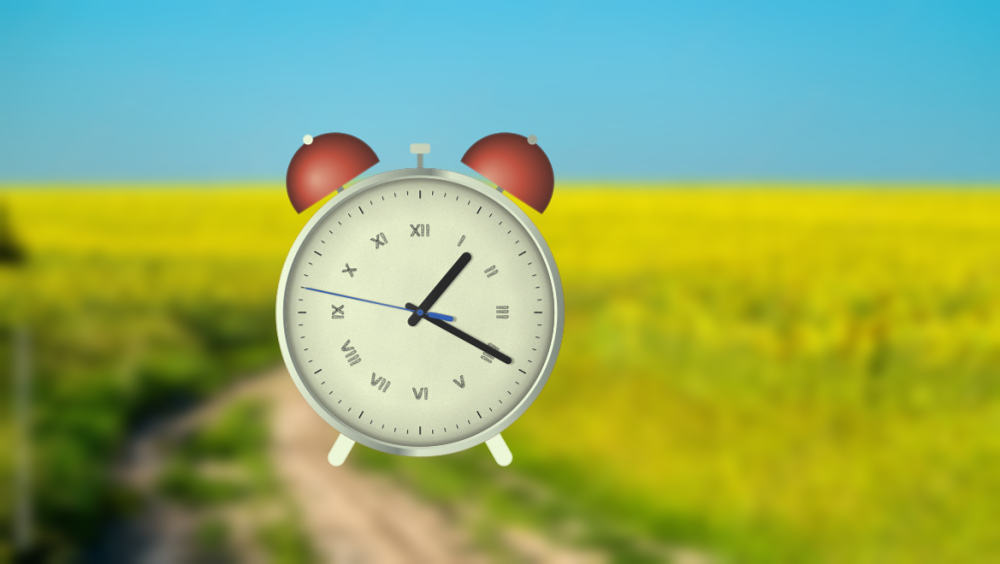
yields h=1 m=19 s=47
